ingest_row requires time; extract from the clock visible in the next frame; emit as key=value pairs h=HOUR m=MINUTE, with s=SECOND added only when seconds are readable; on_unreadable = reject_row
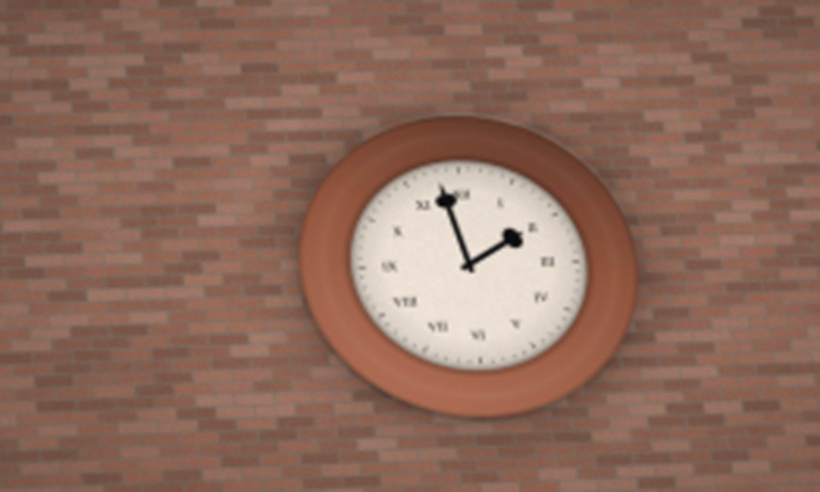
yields h=1 m=58
